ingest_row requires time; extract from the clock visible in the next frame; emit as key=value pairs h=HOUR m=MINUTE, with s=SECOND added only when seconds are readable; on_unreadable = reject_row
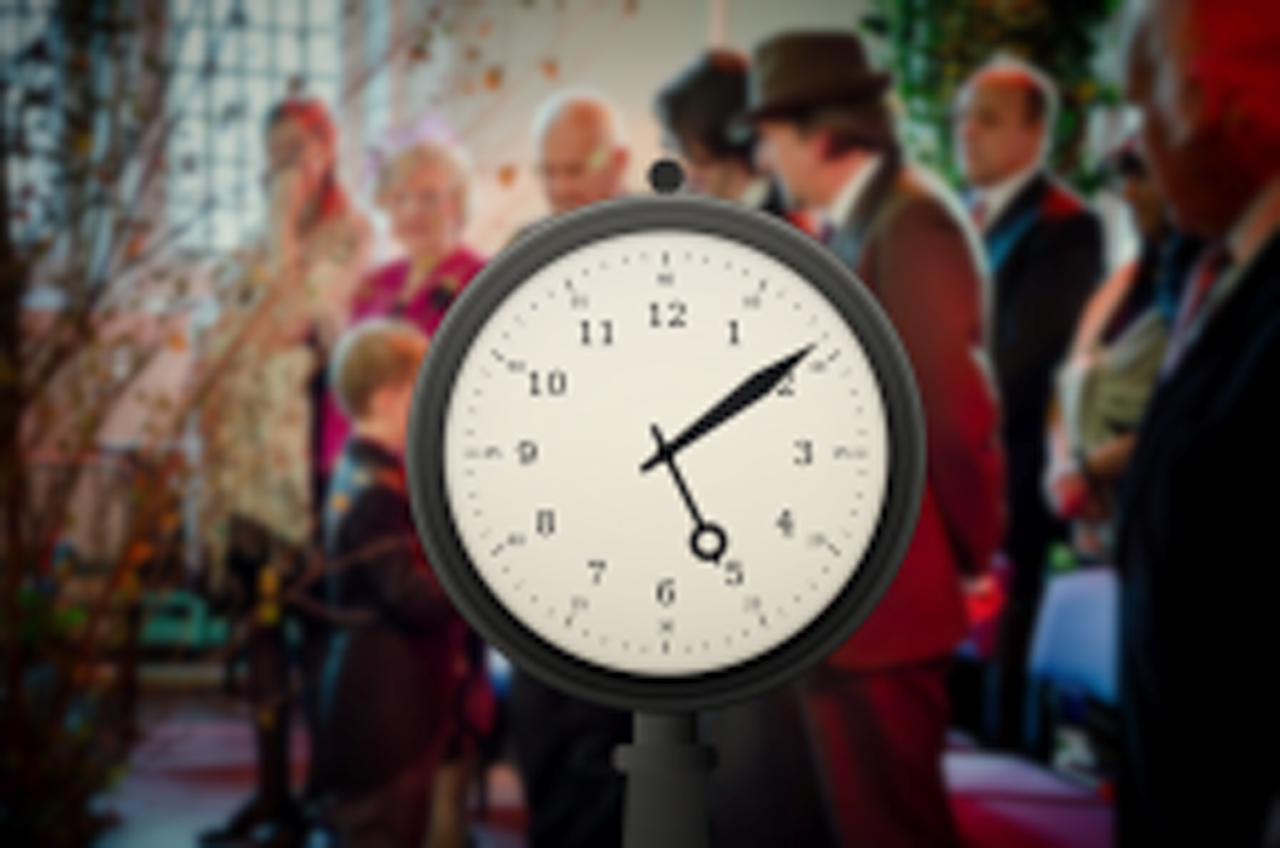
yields h=5 m=9
